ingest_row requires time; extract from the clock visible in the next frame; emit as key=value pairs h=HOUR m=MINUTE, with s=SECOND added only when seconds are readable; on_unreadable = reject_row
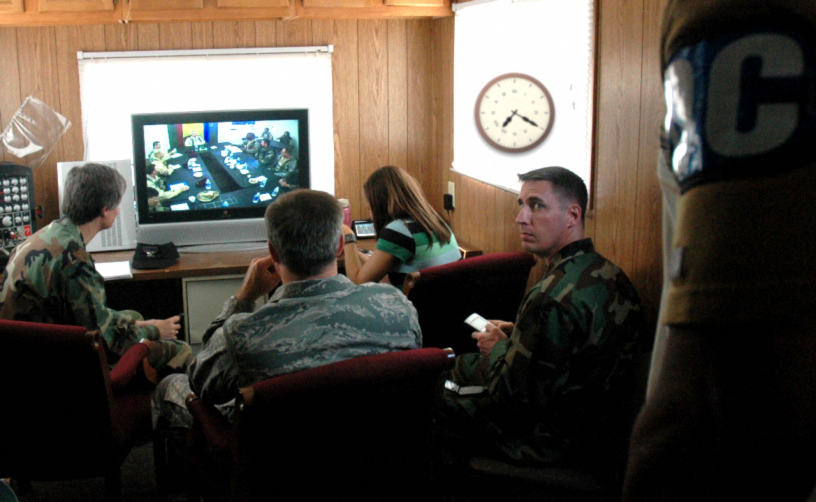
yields h=7 m=20
